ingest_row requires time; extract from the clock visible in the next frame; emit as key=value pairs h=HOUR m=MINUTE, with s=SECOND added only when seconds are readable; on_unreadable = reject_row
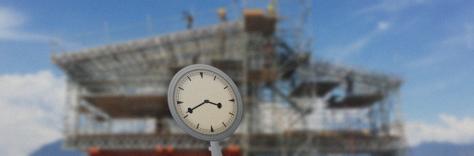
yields h=3 m=41
